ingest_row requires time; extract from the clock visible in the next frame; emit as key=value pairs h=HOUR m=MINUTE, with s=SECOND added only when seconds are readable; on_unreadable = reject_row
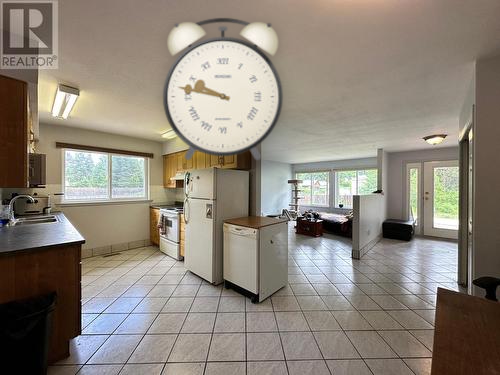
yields h=9 m=47
